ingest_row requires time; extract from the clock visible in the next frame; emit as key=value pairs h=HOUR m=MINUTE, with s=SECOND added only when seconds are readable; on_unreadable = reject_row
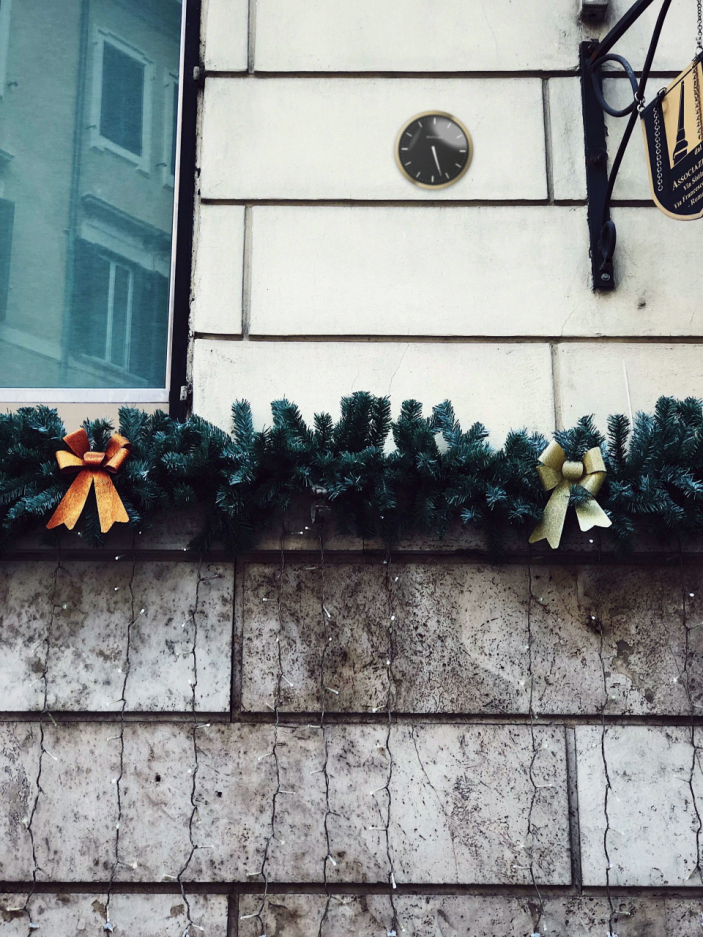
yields h=5 m=27
